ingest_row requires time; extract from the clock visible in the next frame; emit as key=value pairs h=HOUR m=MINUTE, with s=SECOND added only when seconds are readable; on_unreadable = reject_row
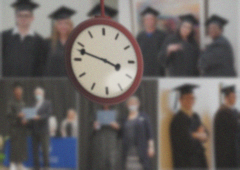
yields h=3 m=48
